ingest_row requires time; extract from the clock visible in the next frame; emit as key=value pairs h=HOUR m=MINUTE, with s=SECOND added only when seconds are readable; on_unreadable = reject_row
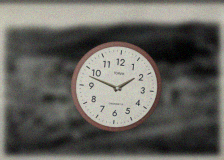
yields h=1 m=48
